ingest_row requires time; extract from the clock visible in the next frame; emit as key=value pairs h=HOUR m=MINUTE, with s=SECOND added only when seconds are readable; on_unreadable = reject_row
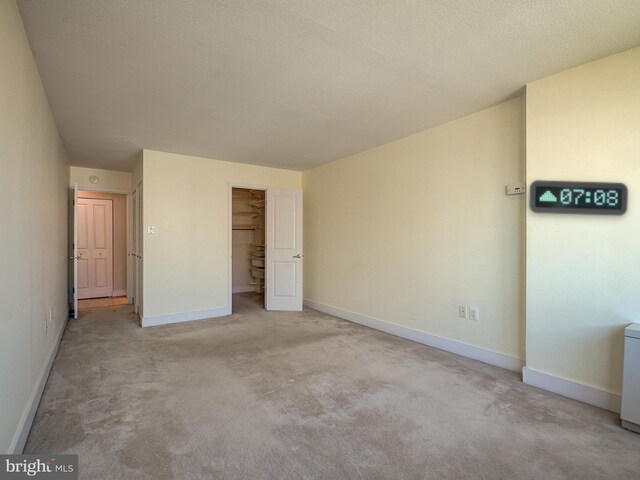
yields h=7 m=8
